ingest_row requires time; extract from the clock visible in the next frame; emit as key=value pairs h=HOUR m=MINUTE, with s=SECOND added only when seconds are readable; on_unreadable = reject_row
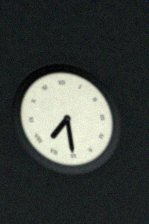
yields h=7 m=30
